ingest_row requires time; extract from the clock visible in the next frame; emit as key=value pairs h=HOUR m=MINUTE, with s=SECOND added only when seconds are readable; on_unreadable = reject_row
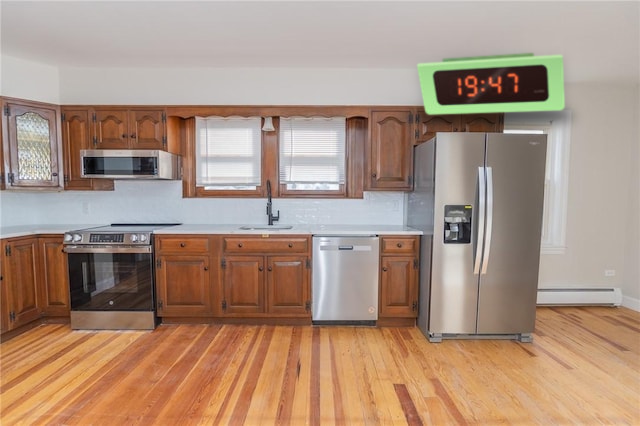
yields h=19 m=47
